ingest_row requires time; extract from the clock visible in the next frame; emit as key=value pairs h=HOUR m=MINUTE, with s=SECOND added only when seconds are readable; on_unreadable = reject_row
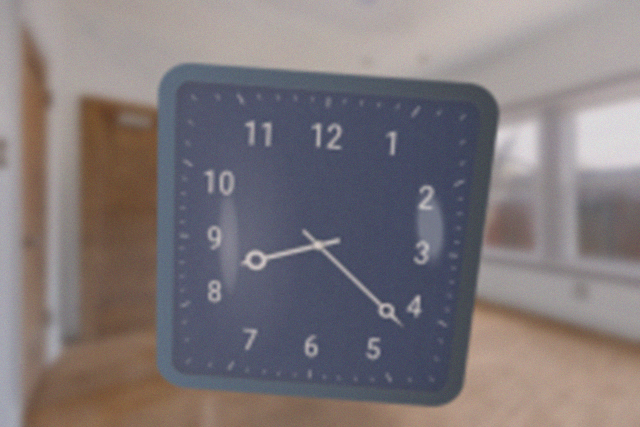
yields h=8 m=22
